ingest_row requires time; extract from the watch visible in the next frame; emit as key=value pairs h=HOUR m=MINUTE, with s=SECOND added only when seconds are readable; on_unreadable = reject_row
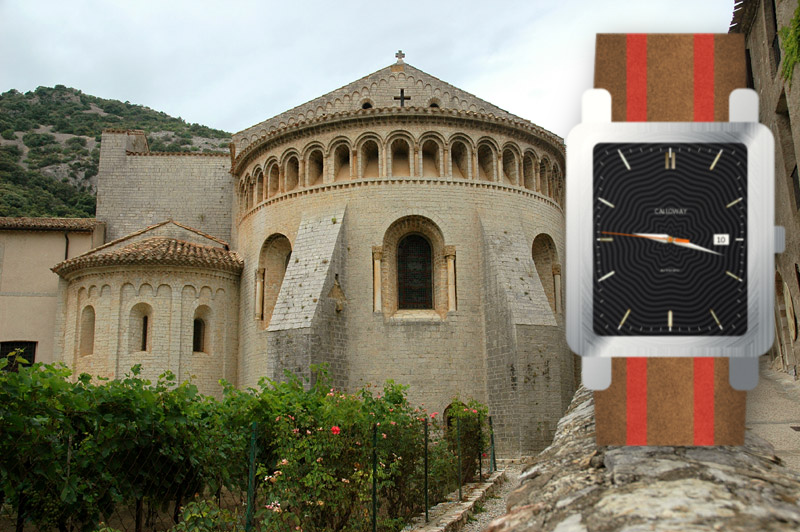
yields h=9 m=17 s=46
